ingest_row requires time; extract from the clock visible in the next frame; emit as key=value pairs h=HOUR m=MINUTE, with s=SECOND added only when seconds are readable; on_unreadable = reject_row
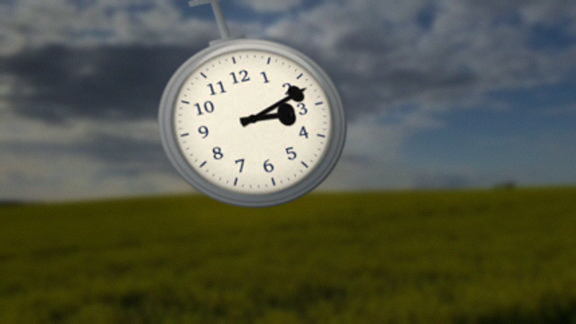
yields h=3 m=12
